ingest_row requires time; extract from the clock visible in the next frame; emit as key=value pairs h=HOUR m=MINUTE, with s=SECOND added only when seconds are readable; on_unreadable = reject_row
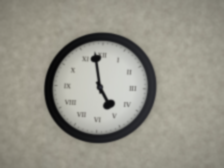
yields h=4 m=58
